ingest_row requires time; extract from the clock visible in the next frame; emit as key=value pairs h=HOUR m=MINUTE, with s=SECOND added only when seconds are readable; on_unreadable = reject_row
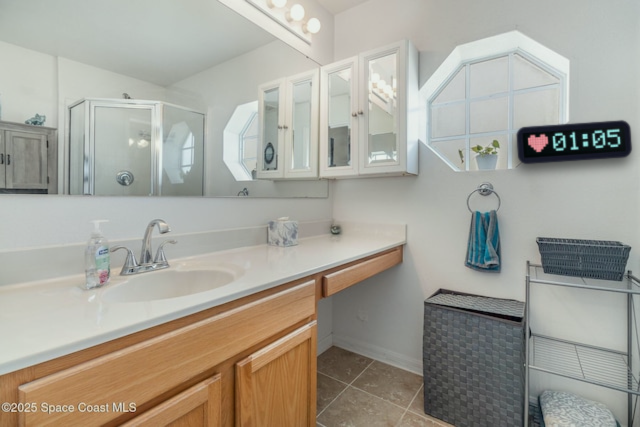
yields h=1 m=5
